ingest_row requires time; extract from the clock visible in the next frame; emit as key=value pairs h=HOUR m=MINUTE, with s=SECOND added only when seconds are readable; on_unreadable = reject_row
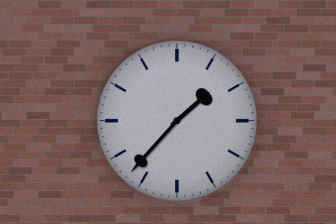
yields h=1 m=37
